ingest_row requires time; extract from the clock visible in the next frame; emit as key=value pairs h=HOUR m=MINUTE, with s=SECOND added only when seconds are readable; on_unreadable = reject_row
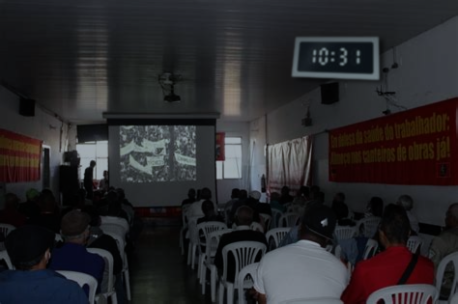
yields h=10 m=31
